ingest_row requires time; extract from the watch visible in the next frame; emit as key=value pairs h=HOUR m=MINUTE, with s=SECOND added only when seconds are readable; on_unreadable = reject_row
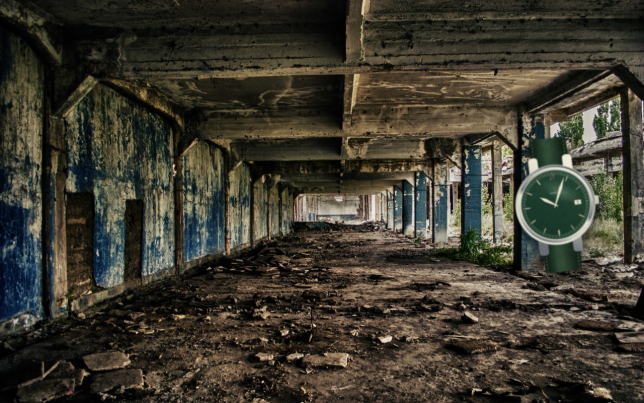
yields h=10 m=4
